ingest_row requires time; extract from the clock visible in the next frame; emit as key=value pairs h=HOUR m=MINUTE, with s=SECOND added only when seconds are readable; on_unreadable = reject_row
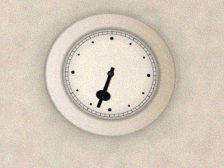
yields h=6 m=33
